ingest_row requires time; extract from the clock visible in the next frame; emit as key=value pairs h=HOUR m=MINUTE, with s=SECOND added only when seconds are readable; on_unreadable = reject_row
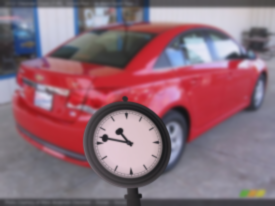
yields h=10 m=47
